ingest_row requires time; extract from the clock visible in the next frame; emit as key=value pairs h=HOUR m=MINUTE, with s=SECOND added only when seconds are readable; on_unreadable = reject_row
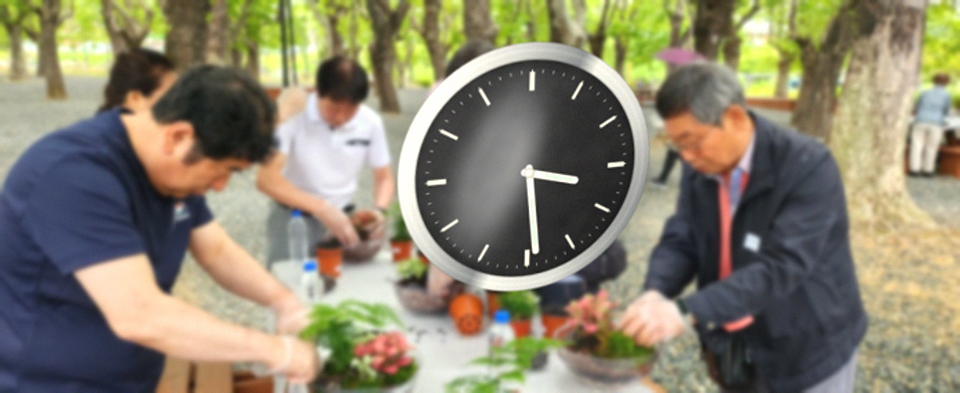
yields h=3 m=29
